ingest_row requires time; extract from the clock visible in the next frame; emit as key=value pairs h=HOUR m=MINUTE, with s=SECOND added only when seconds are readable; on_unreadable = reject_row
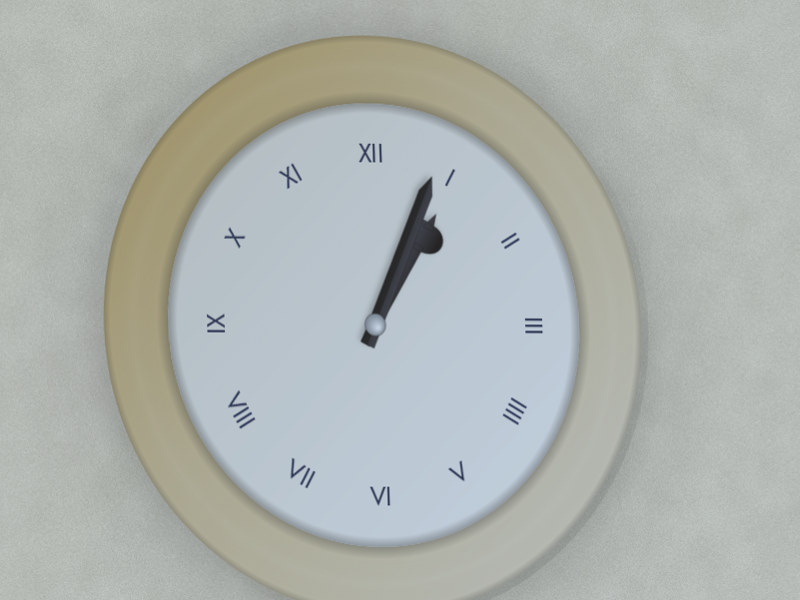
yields h=1 m=4
